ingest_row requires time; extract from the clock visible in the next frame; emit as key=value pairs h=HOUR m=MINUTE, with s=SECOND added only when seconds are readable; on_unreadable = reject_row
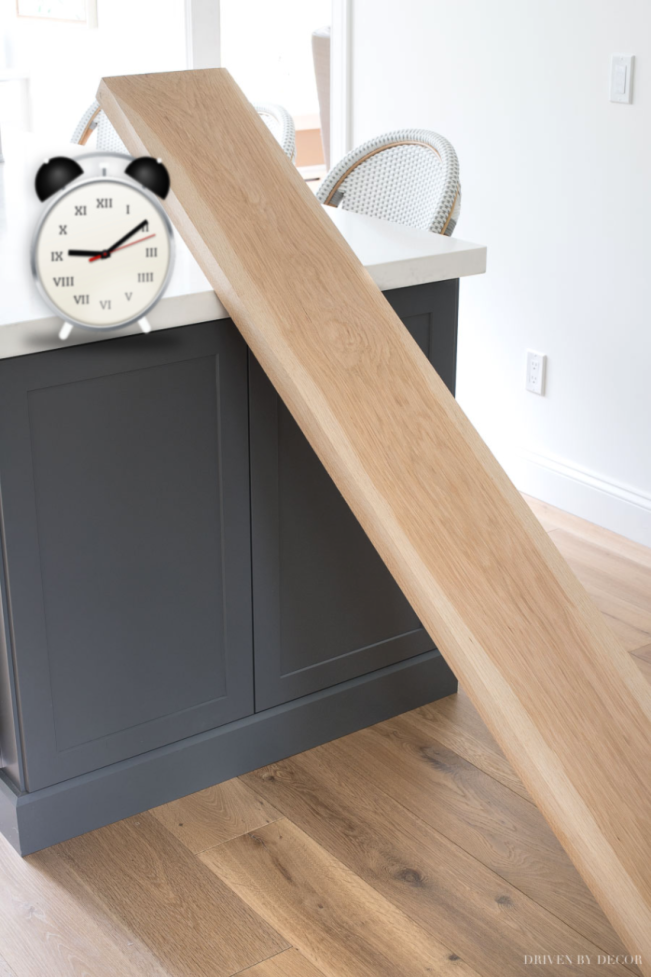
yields h=9 m=9 s=12
